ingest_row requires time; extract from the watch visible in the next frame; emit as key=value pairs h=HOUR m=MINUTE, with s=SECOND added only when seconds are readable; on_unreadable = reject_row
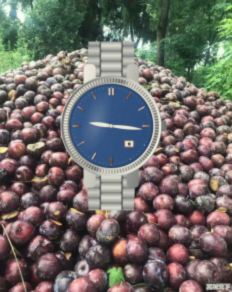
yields h=9 m=16
